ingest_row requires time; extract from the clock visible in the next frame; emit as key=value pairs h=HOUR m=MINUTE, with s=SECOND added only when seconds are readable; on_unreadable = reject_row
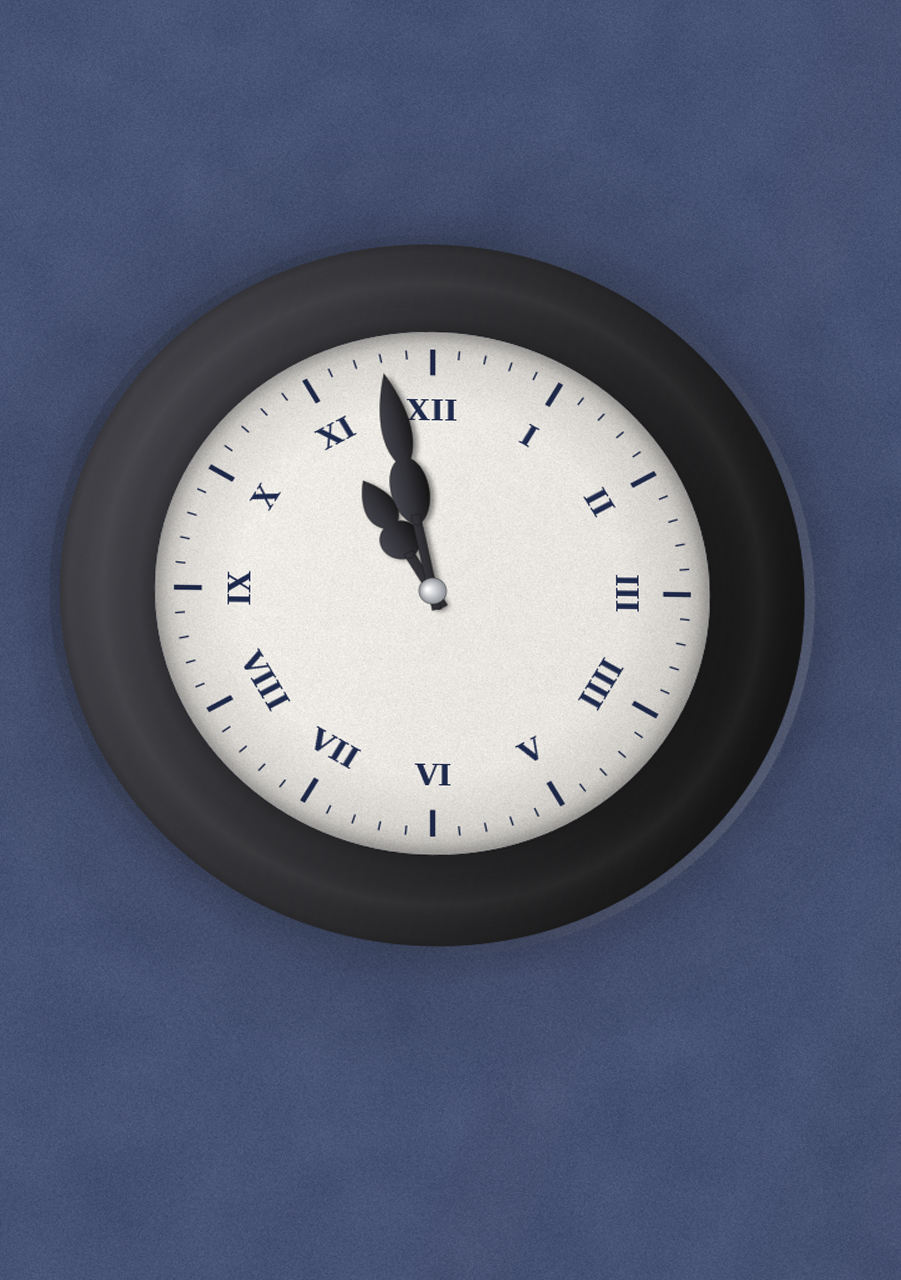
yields h=10 m=58
